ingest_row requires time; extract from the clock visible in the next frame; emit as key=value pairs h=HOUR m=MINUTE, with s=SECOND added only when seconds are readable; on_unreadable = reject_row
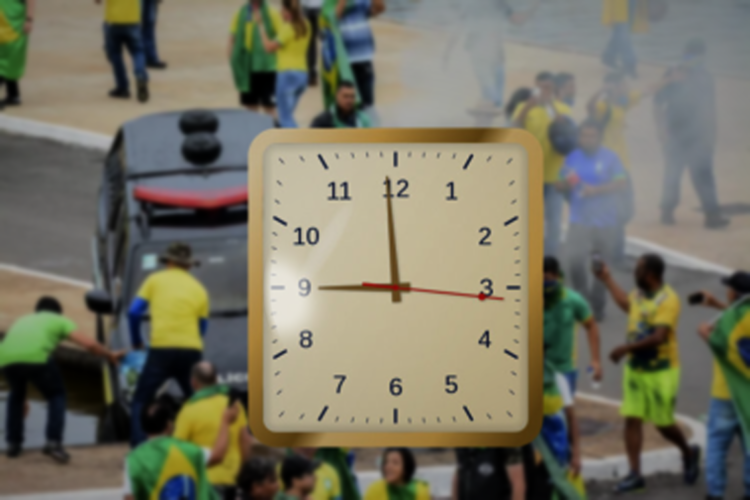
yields h=8 m=59 s=16
